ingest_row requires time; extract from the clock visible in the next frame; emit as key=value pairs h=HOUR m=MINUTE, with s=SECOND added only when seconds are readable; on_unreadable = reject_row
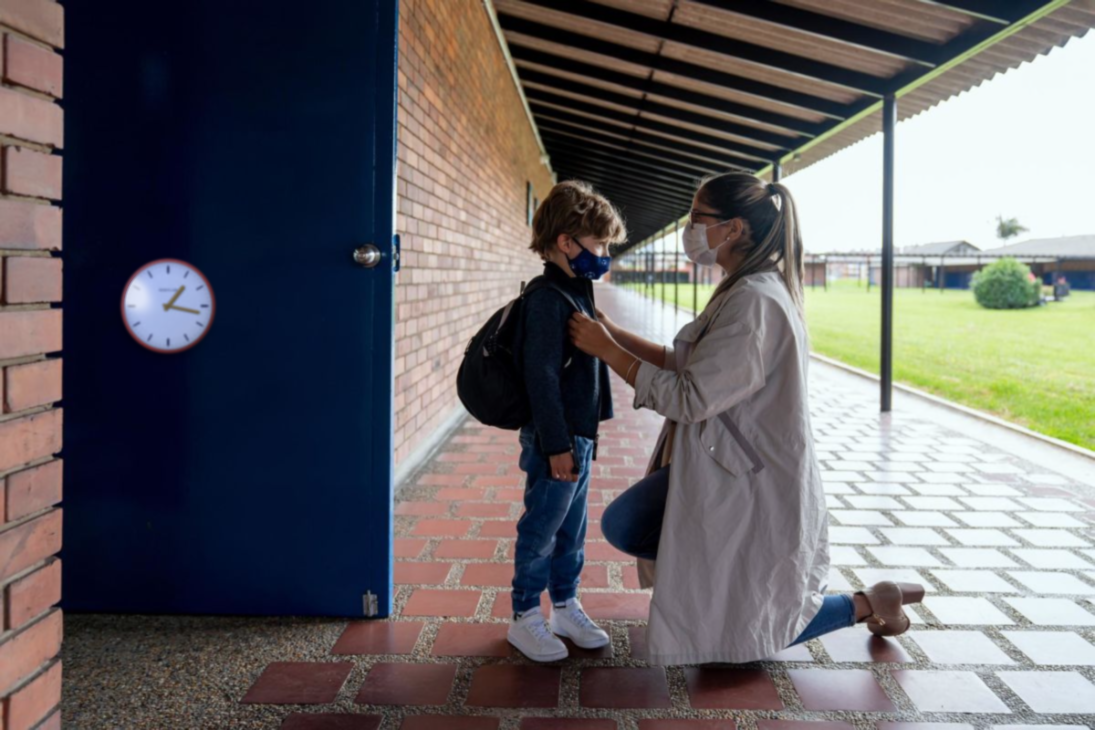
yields h=1 m=17
